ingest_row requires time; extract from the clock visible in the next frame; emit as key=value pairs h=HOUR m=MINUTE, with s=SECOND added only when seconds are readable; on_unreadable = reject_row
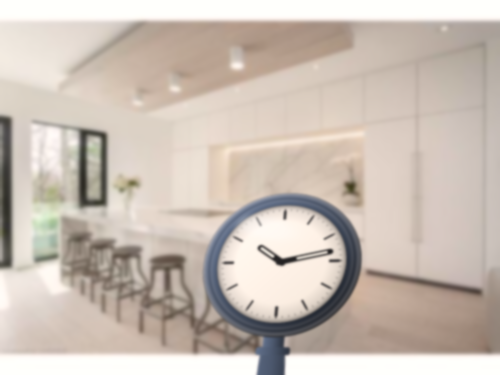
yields h=10 m=13
